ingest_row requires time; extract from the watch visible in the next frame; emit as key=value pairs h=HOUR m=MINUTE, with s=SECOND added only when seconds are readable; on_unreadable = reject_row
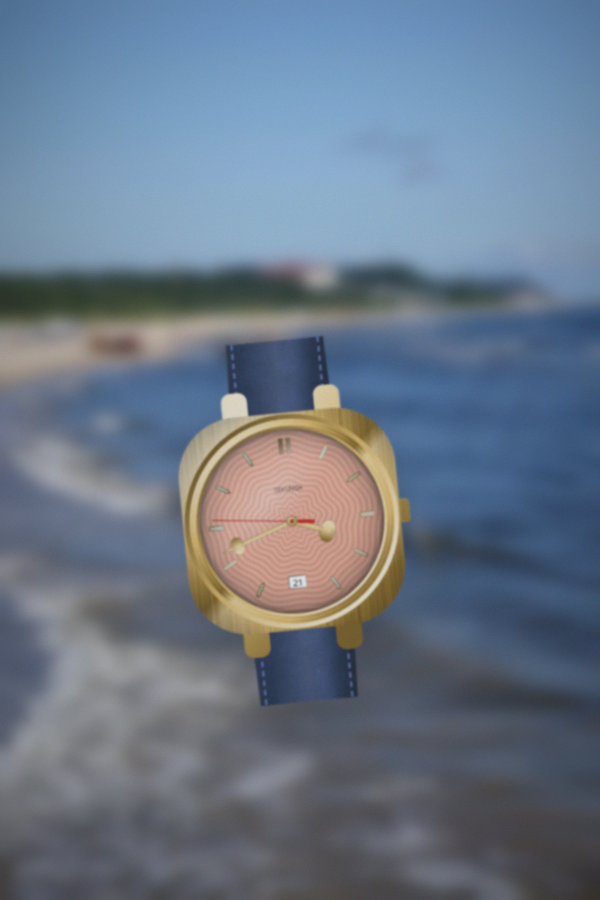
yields h=3 m=41 s=46
